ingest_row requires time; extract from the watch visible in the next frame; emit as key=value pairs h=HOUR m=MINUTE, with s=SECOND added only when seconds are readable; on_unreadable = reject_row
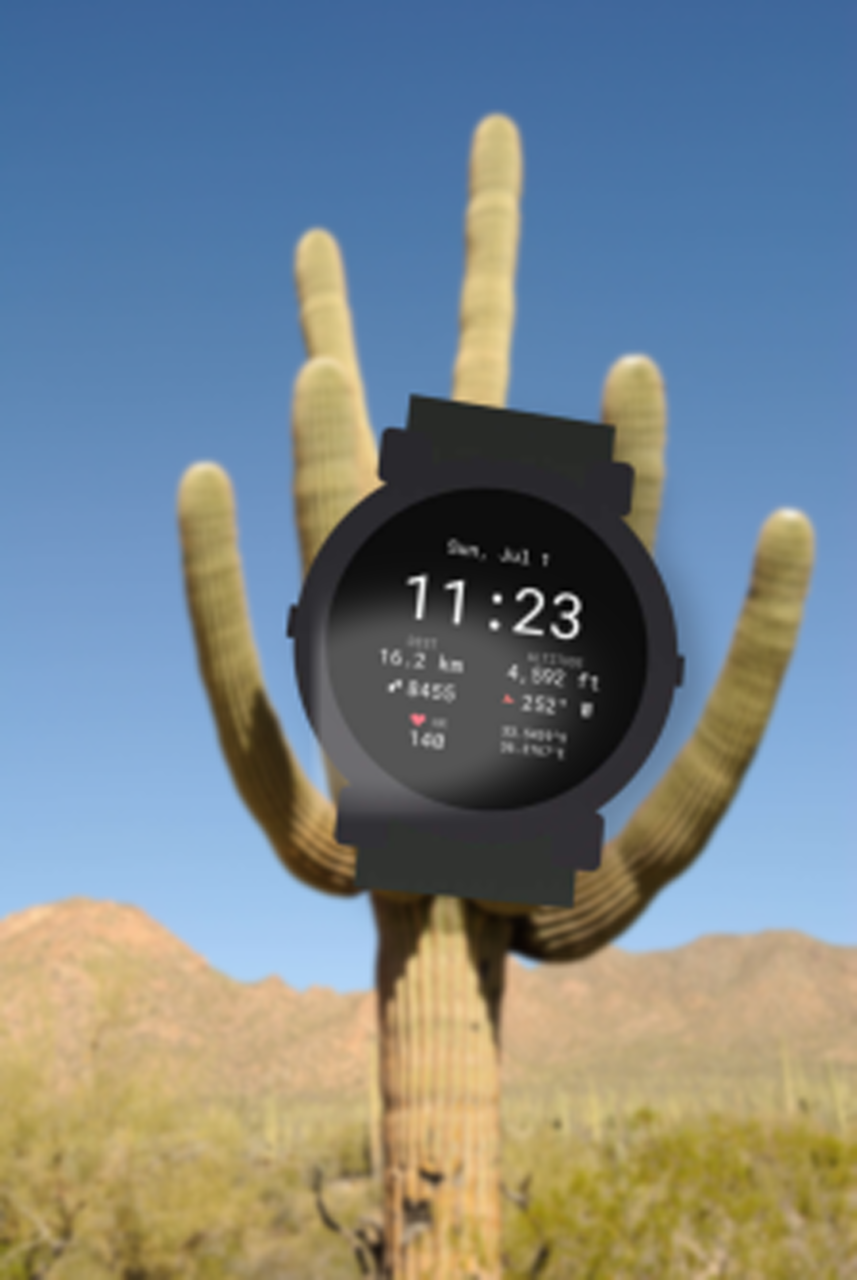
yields h=11 m=23
